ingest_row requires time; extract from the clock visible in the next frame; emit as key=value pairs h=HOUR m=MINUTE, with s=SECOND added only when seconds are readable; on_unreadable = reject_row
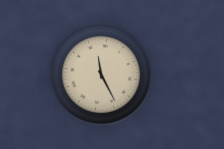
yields h=11 m=24
